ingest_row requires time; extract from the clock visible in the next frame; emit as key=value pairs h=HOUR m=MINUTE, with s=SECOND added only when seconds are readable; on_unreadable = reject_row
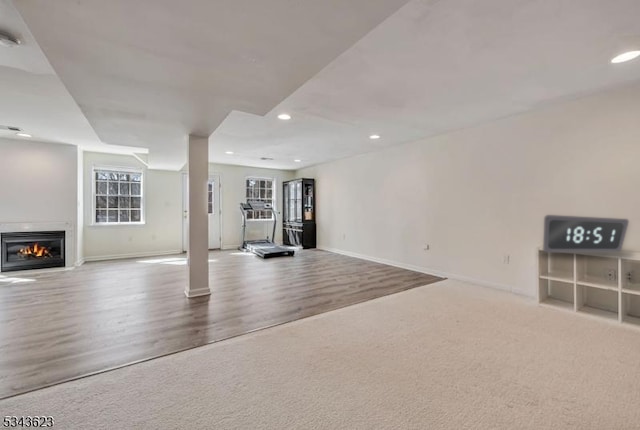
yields h=18 m=51
